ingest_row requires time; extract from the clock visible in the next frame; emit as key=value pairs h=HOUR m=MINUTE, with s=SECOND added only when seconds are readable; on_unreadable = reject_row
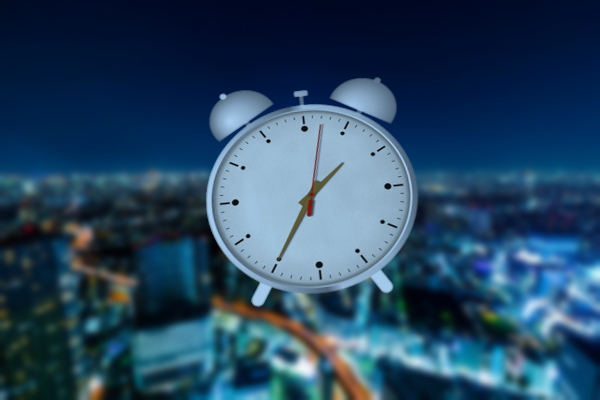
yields h=1 m=35 s=2
